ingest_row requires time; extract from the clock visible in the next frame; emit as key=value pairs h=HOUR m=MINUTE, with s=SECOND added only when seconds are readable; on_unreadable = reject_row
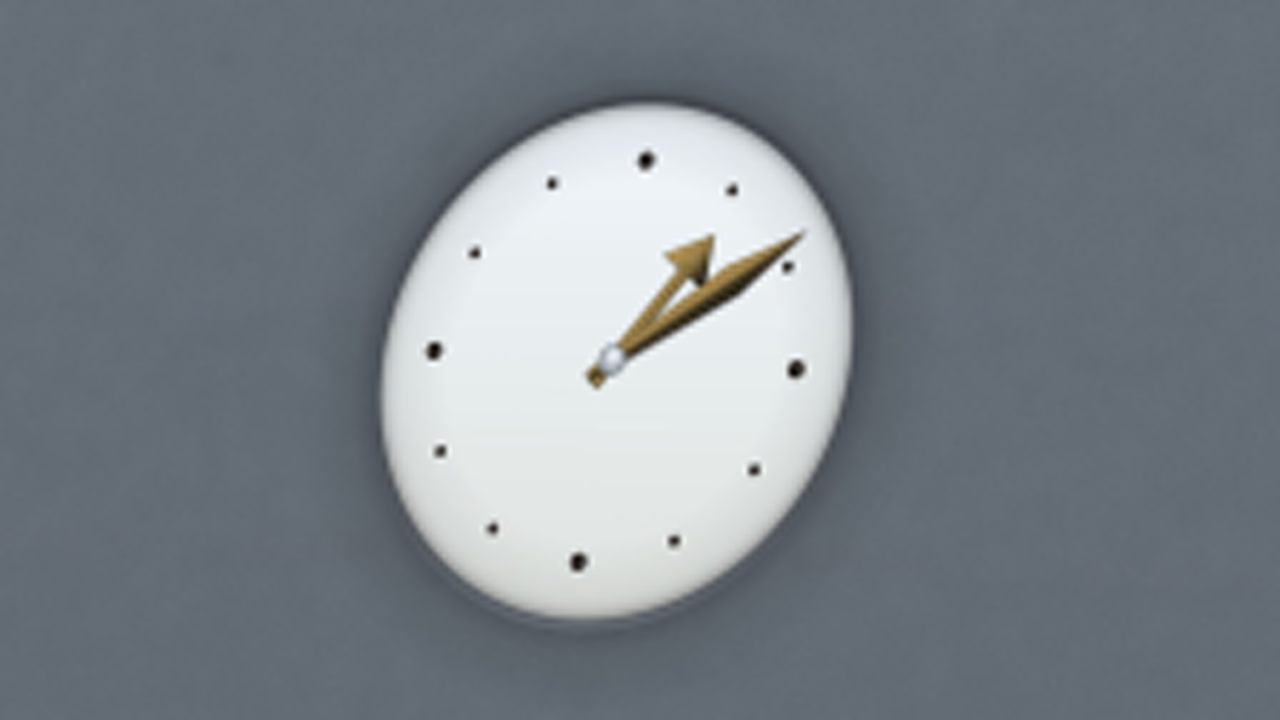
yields h=1 m=9
